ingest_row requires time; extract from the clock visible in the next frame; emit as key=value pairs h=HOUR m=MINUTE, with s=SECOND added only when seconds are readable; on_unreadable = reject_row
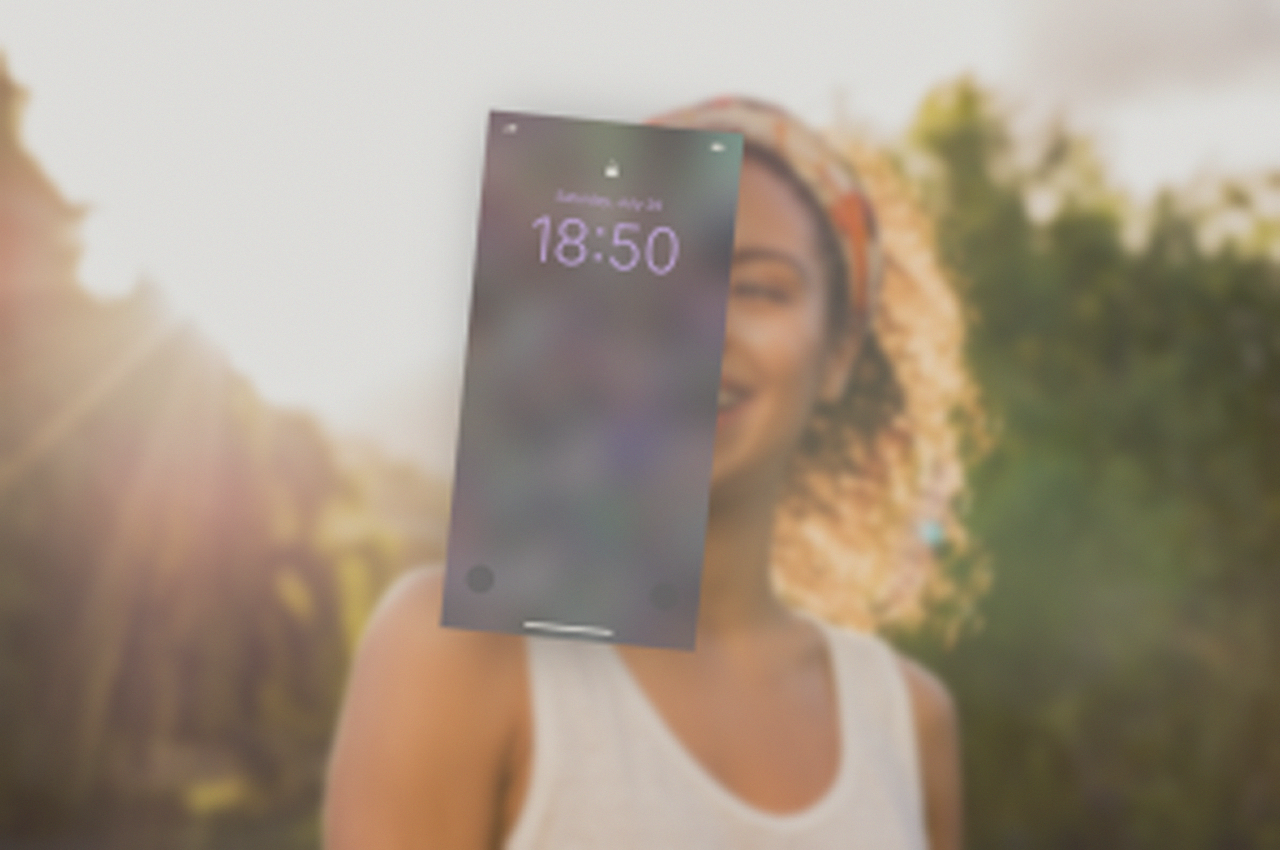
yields h=18 m=50
